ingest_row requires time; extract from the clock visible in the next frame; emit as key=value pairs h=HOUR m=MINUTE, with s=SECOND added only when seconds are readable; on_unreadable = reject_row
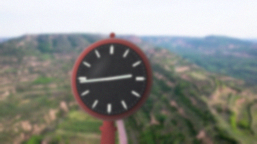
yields h=2 m=44
